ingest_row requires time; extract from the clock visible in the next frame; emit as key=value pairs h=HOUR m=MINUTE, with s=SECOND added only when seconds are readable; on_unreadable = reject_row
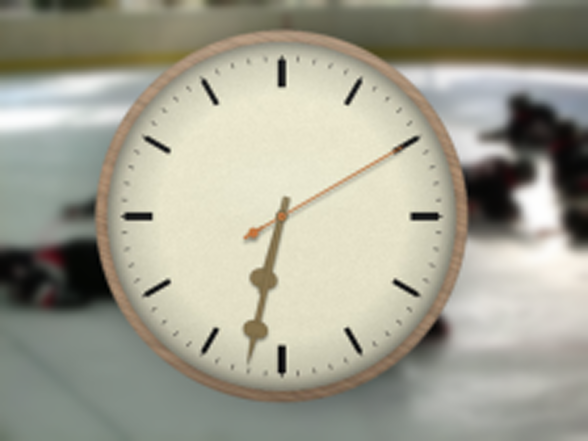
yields h=6 m=32 s=10
